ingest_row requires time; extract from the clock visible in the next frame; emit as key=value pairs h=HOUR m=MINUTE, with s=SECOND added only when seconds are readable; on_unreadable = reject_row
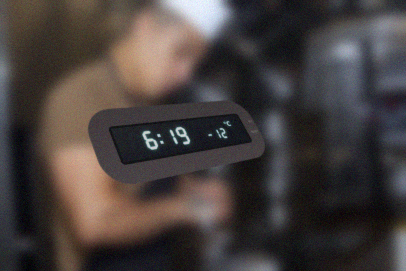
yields h=6 m=19
